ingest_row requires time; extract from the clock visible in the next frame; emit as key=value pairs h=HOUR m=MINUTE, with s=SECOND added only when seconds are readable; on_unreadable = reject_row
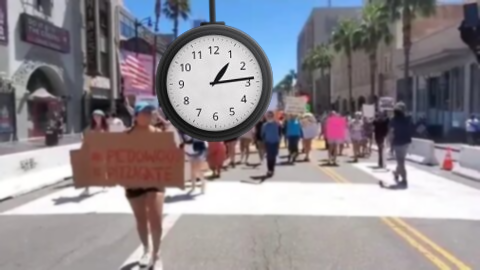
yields h=1 m=14
